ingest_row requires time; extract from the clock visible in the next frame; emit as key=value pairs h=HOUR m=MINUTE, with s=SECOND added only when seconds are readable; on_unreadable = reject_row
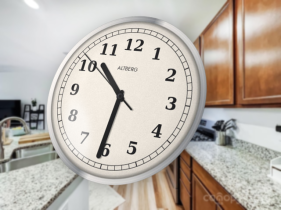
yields h=10 m=30 s=51
